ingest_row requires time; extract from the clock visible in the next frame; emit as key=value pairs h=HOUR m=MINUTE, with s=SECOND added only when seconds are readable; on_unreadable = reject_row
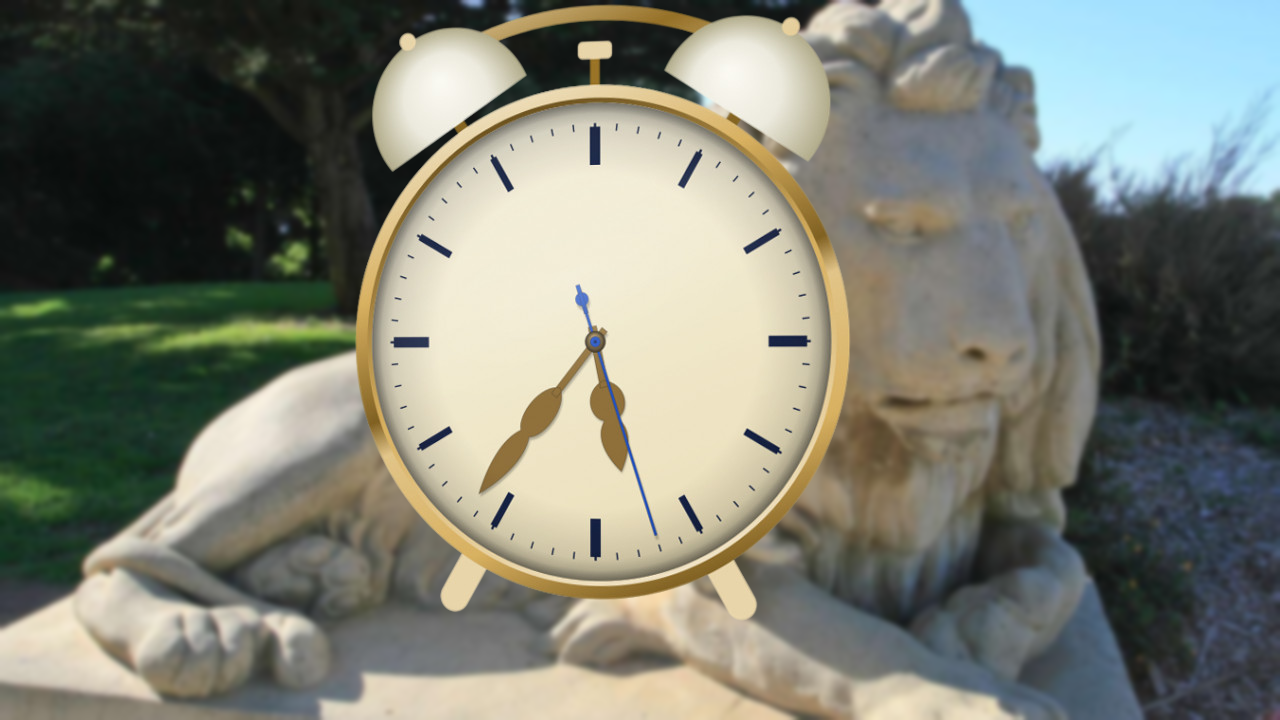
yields h=5 m=36 s=27
